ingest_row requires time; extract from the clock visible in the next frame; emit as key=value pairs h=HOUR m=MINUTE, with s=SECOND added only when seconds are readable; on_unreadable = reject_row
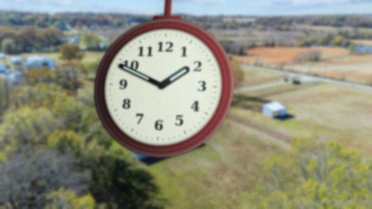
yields h=1 m=49
